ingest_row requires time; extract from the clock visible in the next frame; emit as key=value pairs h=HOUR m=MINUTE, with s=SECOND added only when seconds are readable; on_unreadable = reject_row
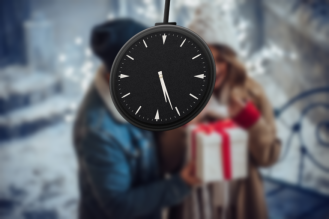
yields h=5 m=26
